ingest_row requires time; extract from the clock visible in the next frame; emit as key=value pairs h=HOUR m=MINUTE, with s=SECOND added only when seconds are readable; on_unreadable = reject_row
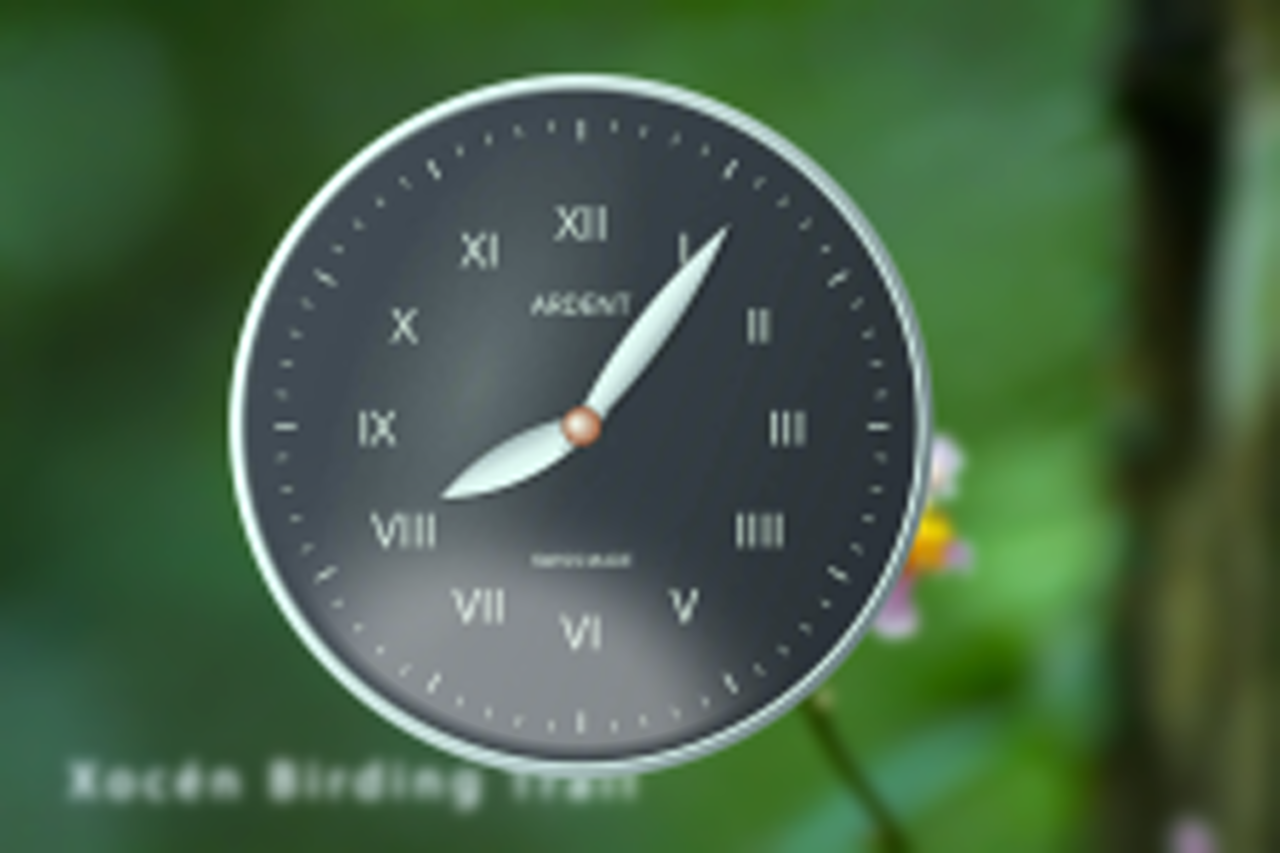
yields h=8 m=6
